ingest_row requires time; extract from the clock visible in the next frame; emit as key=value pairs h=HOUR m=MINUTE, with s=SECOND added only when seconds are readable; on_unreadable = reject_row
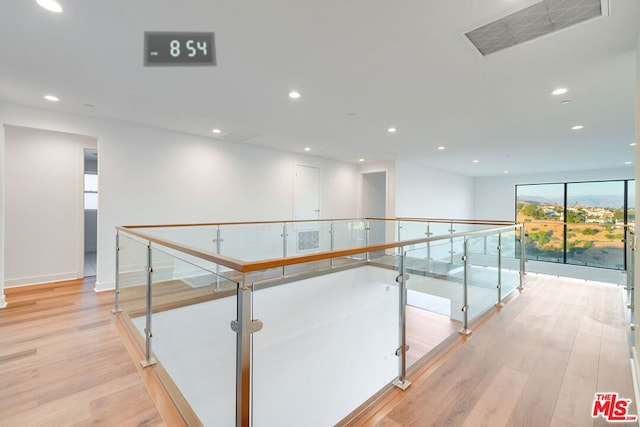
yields h=8 m=54
